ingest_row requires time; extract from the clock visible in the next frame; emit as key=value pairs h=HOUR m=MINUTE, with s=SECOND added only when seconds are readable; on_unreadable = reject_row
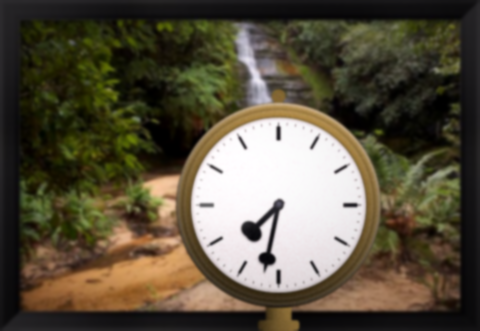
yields h=7 m=32
